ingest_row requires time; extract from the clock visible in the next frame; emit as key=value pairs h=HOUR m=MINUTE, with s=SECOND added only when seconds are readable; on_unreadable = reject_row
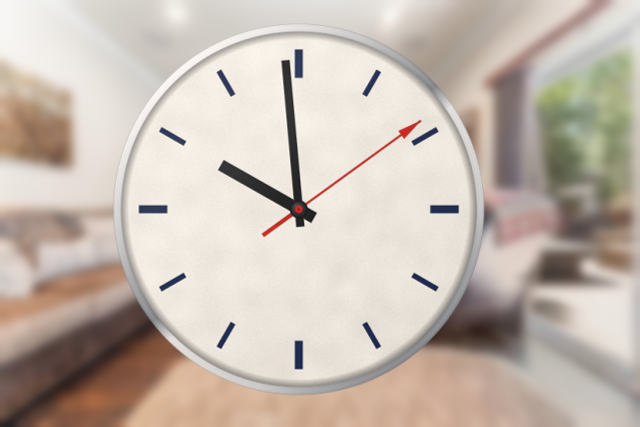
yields h=9 m=59 s=9
